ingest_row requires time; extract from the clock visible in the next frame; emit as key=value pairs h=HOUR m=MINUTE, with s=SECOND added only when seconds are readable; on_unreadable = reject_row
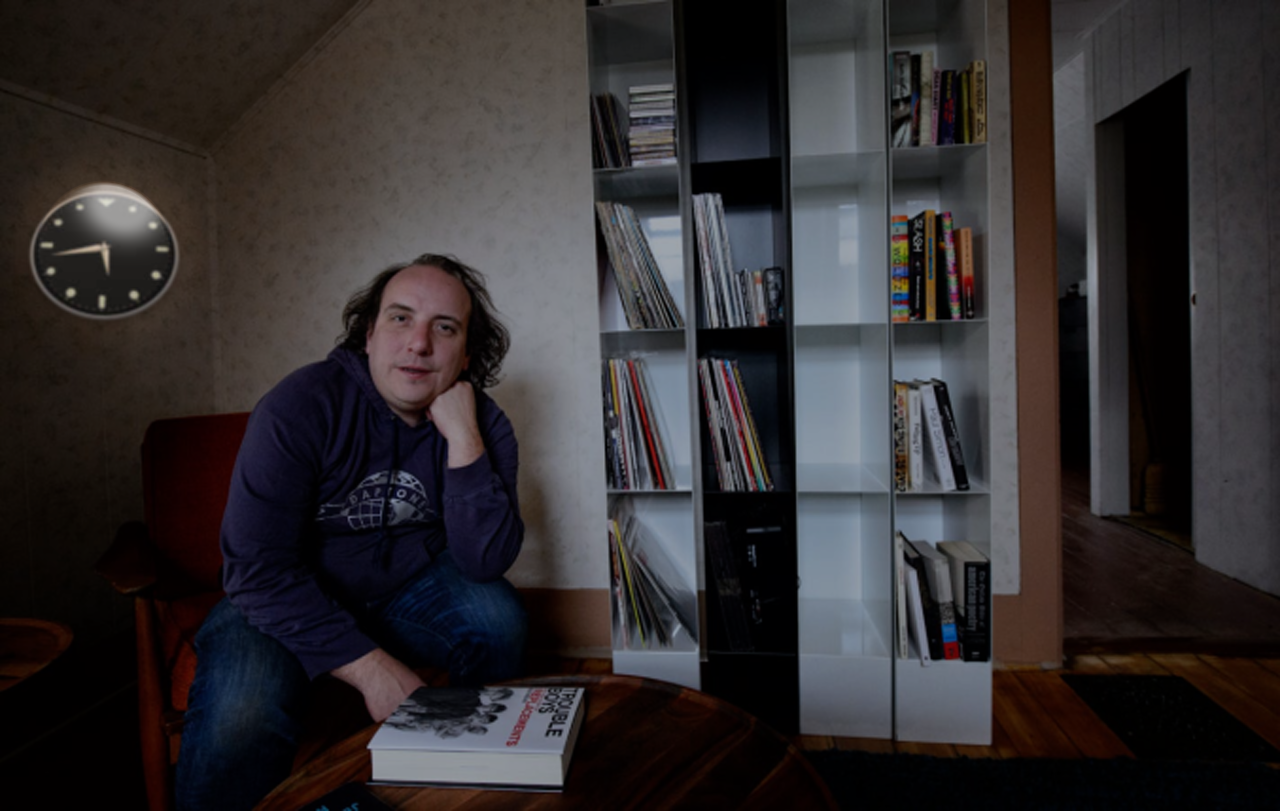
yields h=5 m=43
